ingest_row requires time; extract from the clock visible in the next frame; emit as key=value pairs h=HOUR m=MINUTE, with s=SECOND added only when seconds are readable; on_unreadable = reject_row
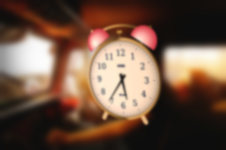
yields h=5 m=36
